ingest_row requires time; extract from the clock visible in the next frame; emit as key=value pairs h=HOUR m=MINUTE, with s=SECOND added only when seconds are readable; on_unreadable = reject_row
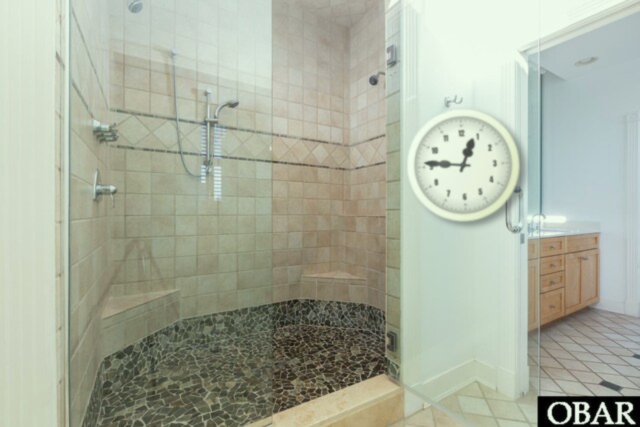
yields h=12 m=46
